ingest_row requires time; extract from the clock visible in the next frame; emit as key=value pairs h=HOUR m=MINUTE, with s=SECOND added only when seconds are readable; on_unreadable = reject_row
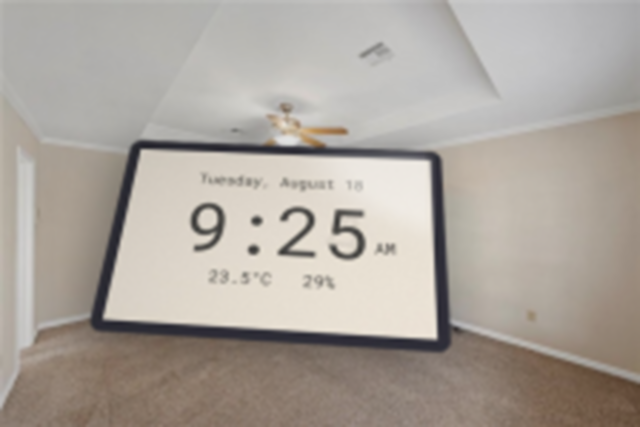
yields h=9 m=25
